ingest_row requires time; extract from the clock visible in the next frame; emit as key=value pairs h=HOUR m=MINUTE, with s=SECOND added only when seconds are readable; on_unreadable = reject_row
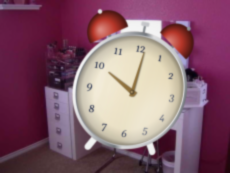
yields h=10 m=1
